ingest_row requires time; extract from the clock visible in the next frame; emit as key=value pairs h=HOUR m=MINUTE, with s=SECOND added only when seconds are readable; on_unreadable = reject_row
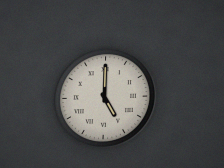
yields h=5 m=0
